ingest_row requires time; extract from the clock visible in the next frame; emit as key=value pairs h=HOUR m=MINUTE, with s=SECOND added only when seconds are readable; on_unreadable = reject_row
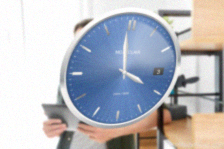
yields h=3 m=59
